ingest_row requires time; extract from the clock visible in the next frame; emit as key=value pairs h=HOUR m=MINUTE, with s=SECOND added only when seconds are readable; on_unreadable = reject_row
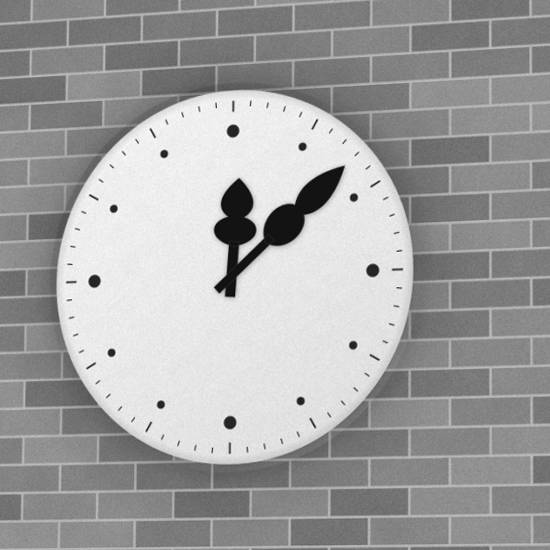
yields h=12 m=8
